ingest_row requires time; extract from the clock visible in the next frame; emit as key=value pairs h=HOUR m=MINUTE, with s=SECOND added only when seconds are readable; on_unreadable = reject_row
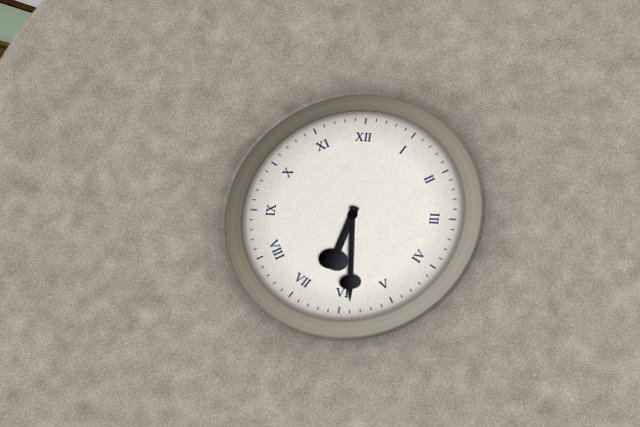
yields h=6 m=29
